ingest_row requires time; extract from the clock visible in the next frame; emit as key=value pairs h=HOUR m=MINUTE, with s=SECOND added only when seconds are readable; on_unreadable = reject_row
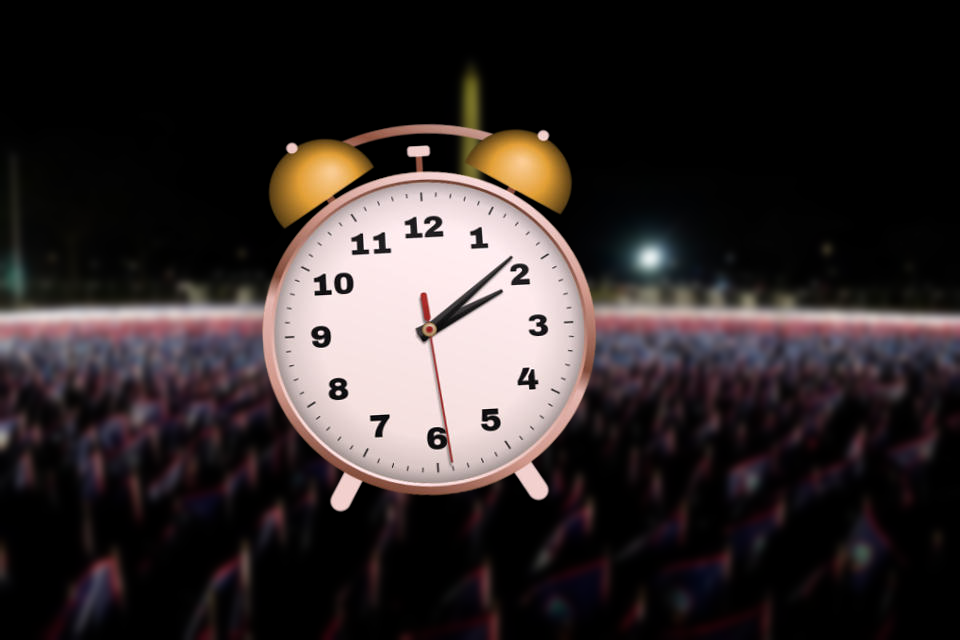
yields h=2 m=8 s=29
